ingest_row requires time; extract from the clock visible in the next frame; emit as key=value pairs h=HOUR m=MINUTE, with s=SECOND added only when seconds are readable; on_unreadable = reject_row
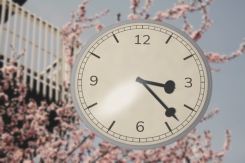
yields h=3 m=23
